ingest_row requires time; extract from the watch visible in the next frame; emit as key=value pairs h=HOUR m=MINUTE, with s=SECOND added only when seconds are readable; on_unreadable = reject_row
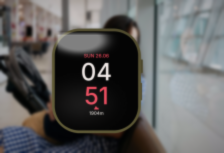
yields h=4 m=51
